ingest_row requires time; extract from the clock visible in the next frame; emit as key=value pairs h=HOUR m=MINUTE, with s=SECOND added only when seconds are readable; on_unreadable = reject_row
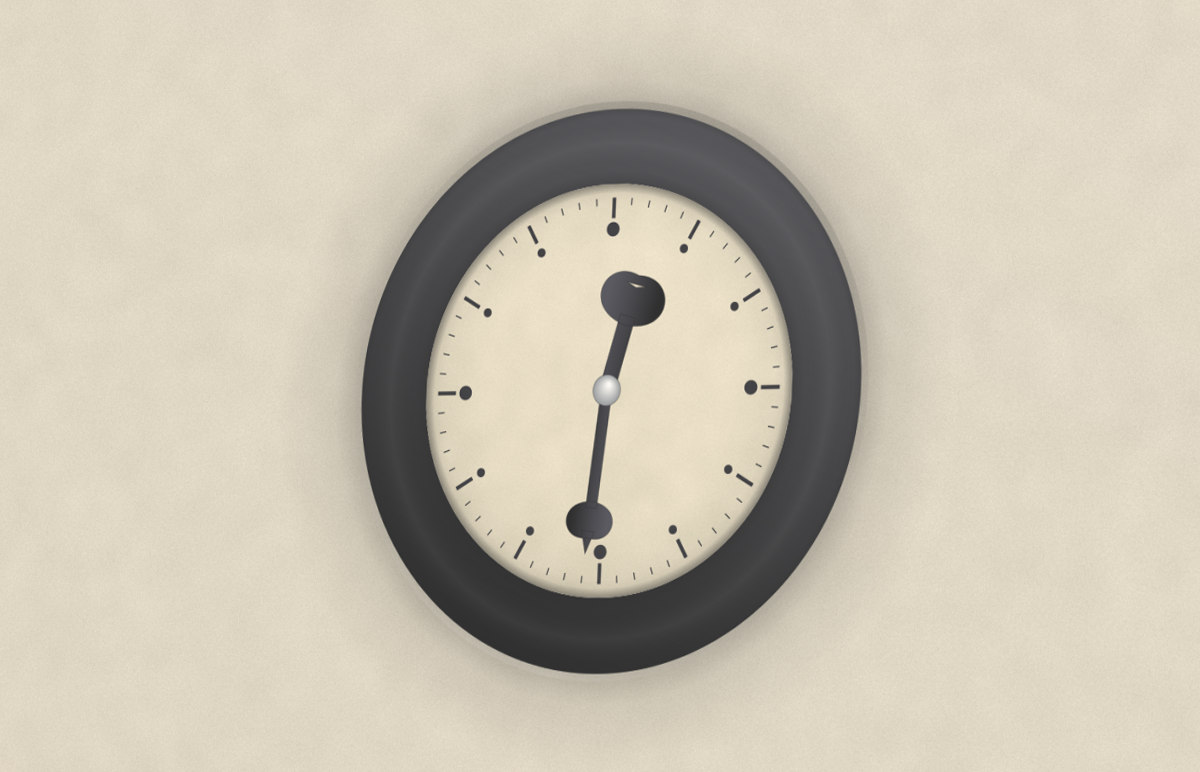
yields h=12 m=31
